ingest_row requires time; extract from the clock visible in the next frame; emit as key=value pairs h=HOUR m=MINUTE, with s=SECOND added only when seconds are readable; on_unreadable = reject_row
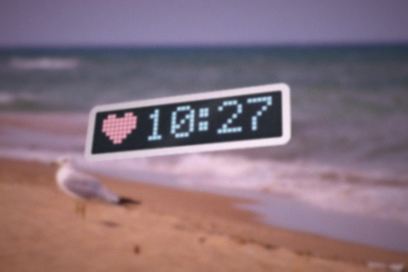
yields h=10 m=27
